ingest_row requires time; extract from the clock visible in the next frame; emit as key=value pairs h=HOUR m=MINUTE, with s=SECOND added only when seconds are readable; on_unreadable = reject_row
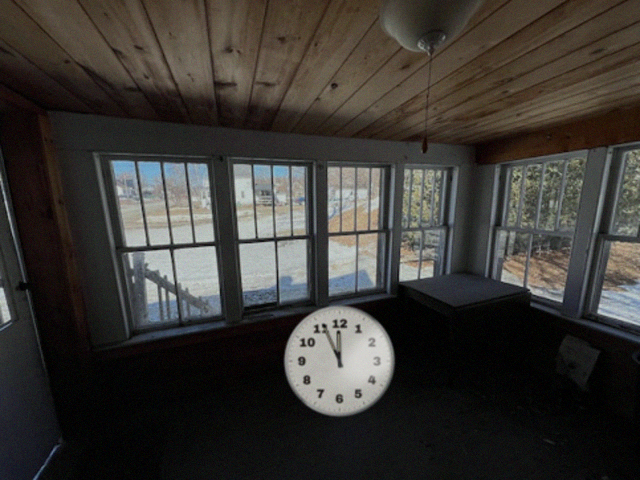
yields h=11 m=56
